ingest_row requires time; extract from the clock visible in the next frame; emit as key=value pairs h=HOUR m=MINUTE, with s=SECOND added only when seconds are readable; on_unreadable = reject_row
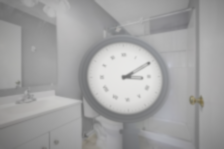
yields h=3 m=10
